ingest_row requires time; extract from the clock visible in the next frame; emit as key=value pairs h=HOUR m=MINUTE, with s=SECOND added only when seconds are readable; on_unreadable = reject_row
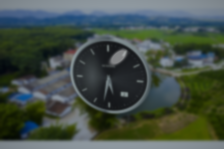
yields h=5 m=32
